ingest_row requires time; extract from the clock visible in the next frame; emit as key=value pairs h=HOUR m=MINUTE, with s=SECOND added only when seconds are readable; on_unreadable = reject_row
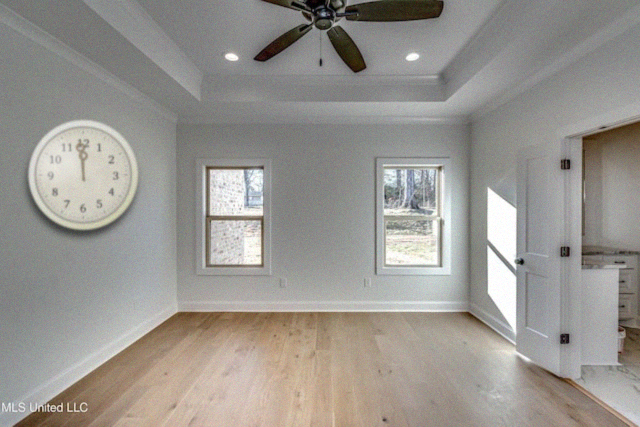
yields h=11 m=59
